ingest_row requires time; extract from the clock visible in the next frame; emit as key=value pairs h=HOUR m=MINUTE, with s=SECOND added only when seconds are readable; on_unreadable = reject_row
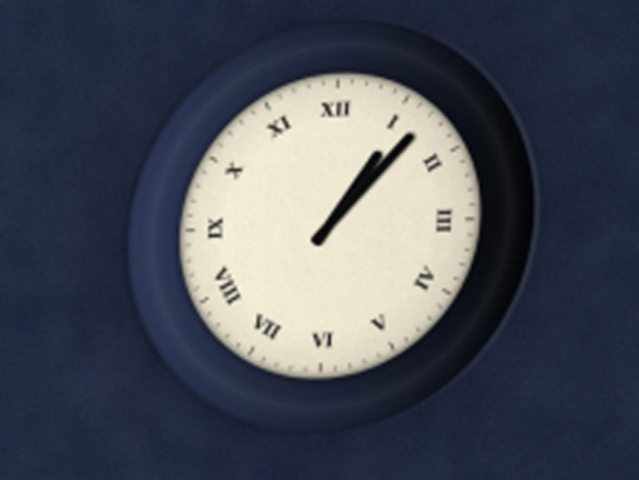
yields h=1 m=7
